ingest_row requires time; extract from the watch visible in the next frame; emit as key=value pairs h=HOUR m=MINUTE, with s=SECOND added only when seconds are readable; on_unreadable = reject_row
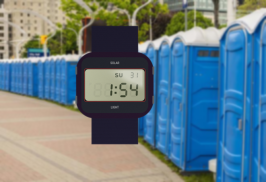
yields h=1 m=54
